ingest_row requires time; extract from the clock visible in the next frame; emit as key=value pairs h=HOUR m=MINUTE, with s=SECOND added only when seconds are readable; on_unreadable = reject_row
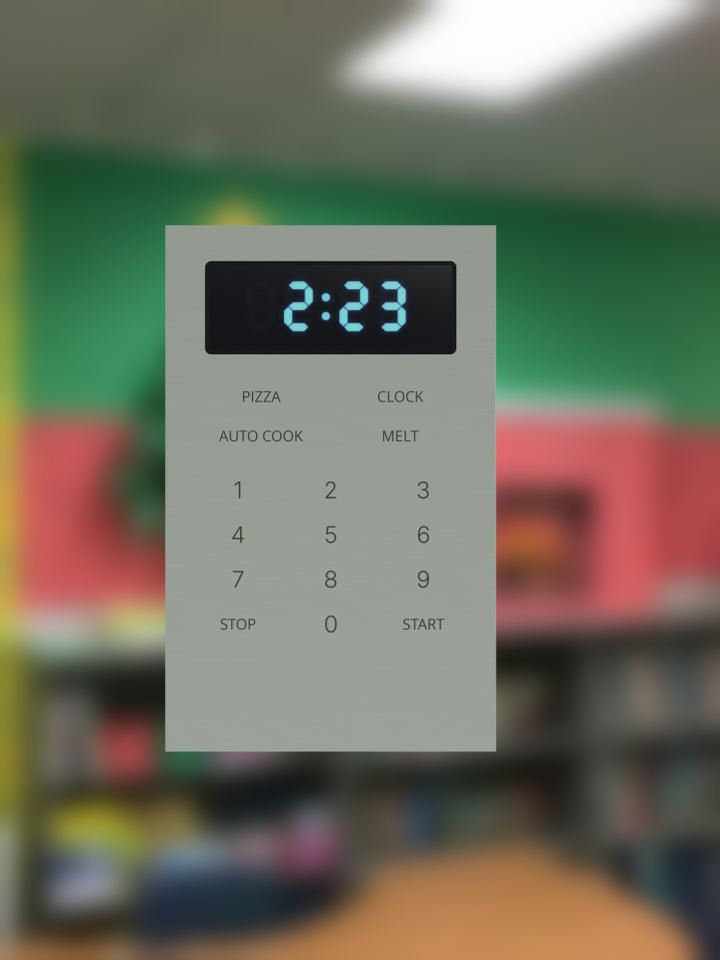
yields h=2 m=23
